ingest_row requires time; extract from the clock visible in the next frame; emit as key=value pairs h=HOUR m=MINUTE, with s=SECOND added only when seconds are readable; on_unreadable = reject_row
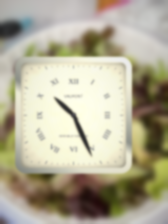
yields h=10 m=26
